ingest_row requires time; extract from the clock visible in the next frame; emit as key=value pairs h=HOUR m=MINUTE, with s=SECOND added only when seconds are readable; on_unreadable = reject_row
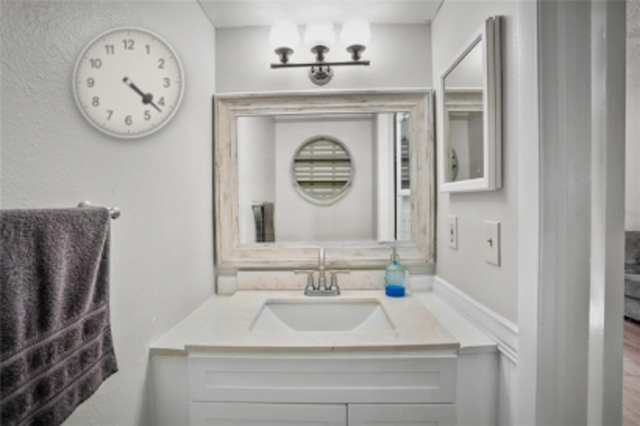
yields h=4 m=22
